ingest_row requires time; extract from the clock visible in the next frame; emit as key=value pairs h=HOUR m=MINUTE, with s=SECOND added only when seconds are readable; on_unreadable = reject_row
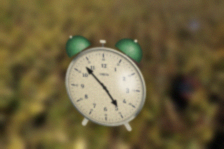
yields h=4 m=53
